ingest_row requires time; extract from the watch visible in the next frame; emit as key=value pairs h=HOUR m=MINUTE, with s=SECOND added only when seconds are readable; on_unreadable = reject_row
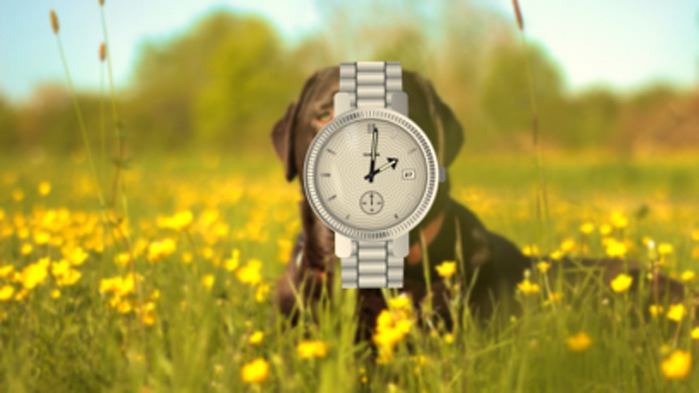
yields h=2 m=1
